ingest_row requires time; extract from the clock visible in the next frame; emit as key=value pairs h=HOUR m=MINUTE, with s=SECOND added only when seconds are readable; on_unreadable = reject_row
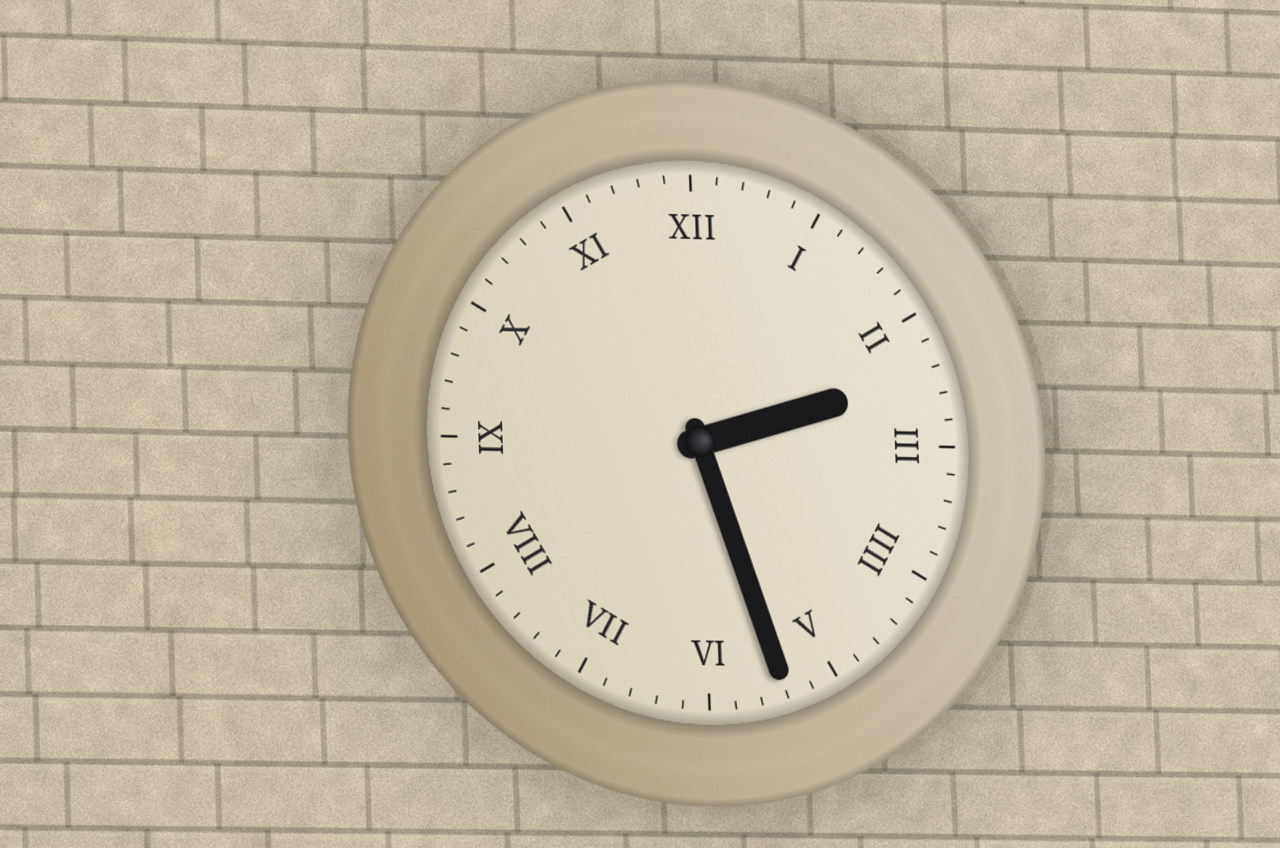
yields h=2 m=27
